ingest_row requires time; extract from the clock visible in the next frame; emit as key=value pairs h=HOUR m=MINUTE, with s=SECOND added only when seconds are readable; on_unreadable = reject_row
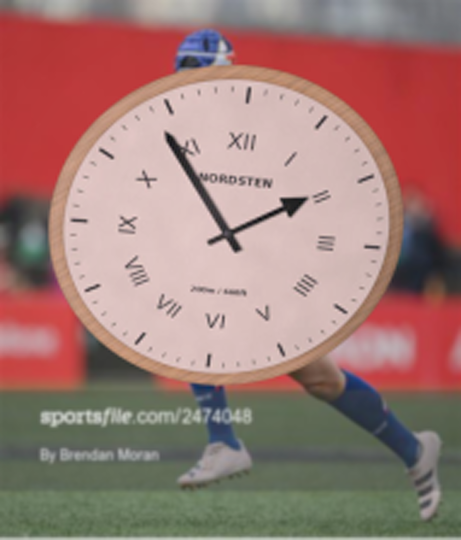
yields h=1 m=54
